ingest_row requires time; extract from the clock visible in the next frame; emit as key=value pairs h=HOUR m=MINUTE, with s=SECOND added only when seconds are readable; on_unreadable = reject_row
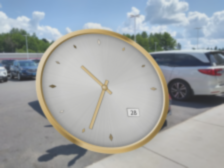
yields h=10 m=34
